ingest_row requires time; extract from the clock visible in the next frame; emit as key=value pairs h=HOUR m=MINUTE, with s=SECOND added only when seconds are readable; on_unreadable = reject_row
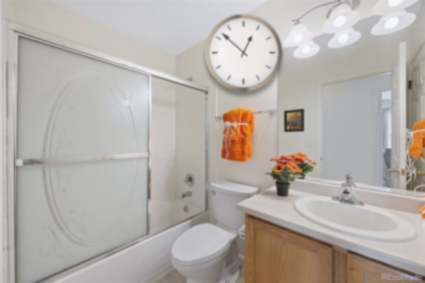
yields h=12 m=52
